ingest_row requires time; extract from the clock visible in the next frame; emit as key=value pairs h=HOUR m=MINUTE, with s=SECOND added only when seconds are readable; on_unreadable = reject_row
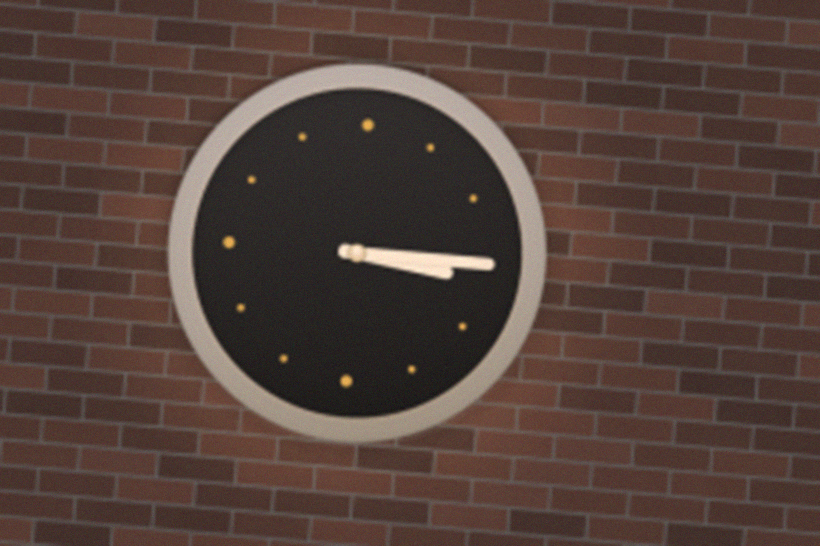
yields h=3 m=15
